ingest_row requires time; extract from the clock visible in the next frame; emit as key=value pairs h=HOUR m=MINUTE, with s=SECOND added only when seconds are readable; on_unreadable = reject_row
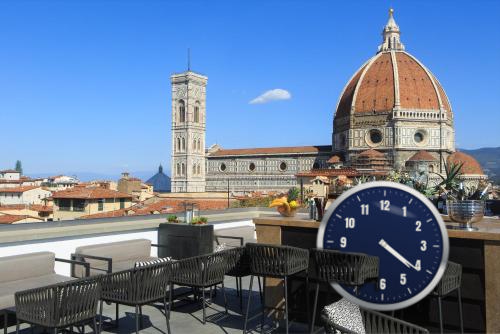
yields h=4 m=21
